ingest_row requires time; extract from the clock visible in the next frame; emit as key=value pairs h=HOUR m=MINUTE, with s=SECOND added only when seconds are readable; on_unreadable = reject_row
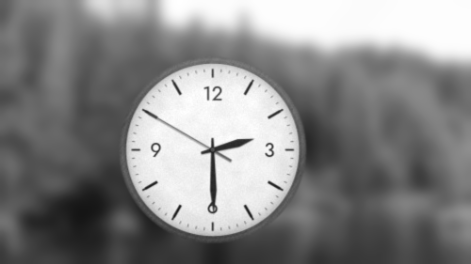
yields h=2 m=29 s=50
